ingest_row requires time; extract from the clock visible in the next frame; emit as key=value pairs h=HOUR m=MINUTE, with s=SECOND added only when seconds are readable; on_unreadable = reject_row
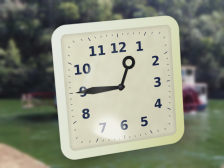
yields h=12 m=45
